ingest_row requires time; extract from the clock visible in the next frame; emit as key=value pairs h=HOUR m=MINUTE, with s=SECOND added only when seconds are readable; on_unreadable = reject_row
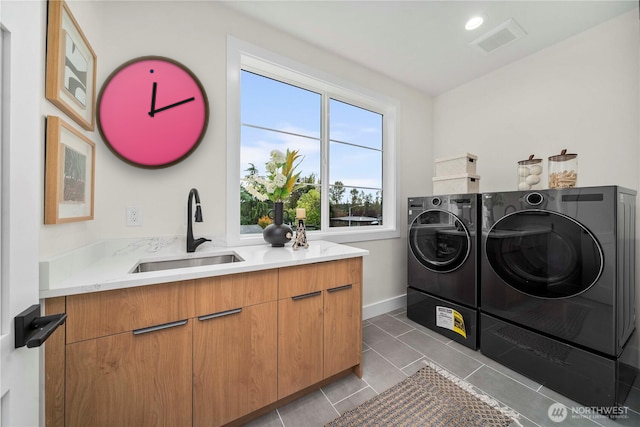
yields h=12 m=12
